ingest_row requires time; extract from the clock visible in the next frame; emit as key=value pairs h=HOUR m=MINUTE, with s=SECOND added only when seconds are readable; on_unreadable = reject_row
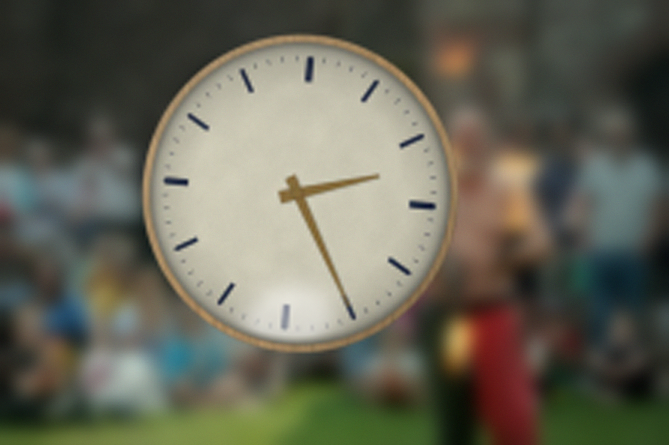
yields h=2 m=25
